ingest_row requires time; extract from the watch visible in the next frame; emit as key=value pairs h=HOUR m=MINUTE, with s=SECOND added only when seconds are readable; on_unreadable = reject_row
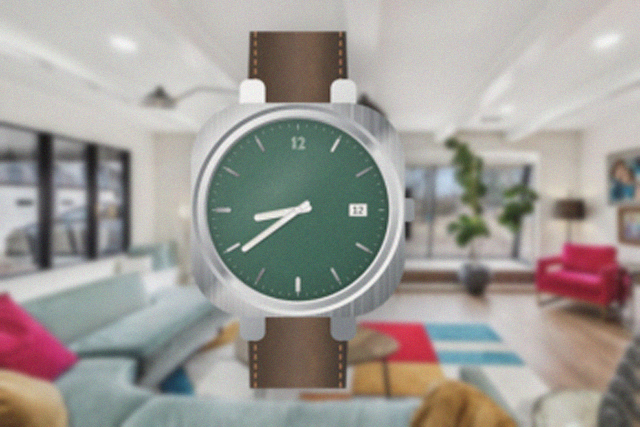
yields h=8 m=39
